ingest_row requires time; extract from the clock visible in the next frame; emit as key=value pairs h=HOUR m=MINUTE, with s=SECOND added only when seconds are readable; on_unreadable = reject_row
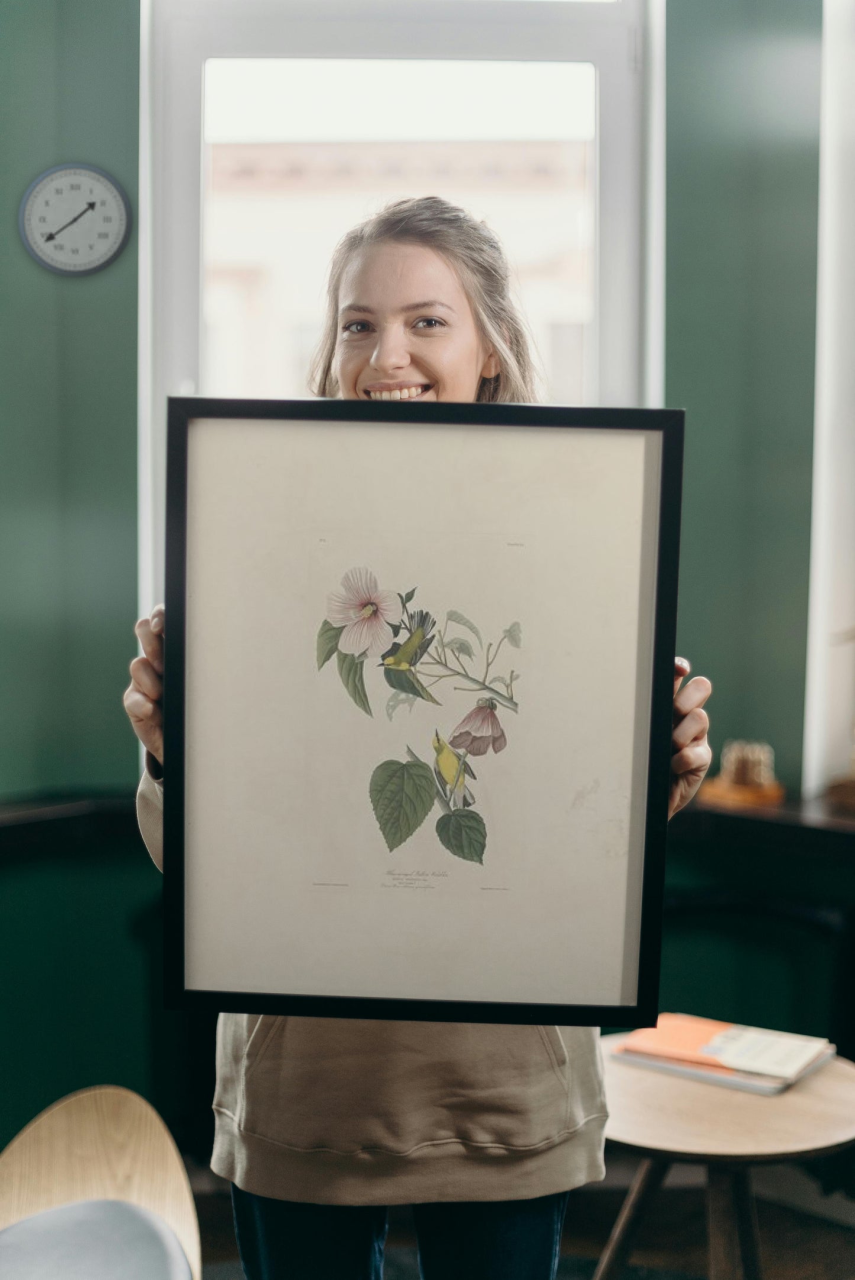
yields h=1 m=39
